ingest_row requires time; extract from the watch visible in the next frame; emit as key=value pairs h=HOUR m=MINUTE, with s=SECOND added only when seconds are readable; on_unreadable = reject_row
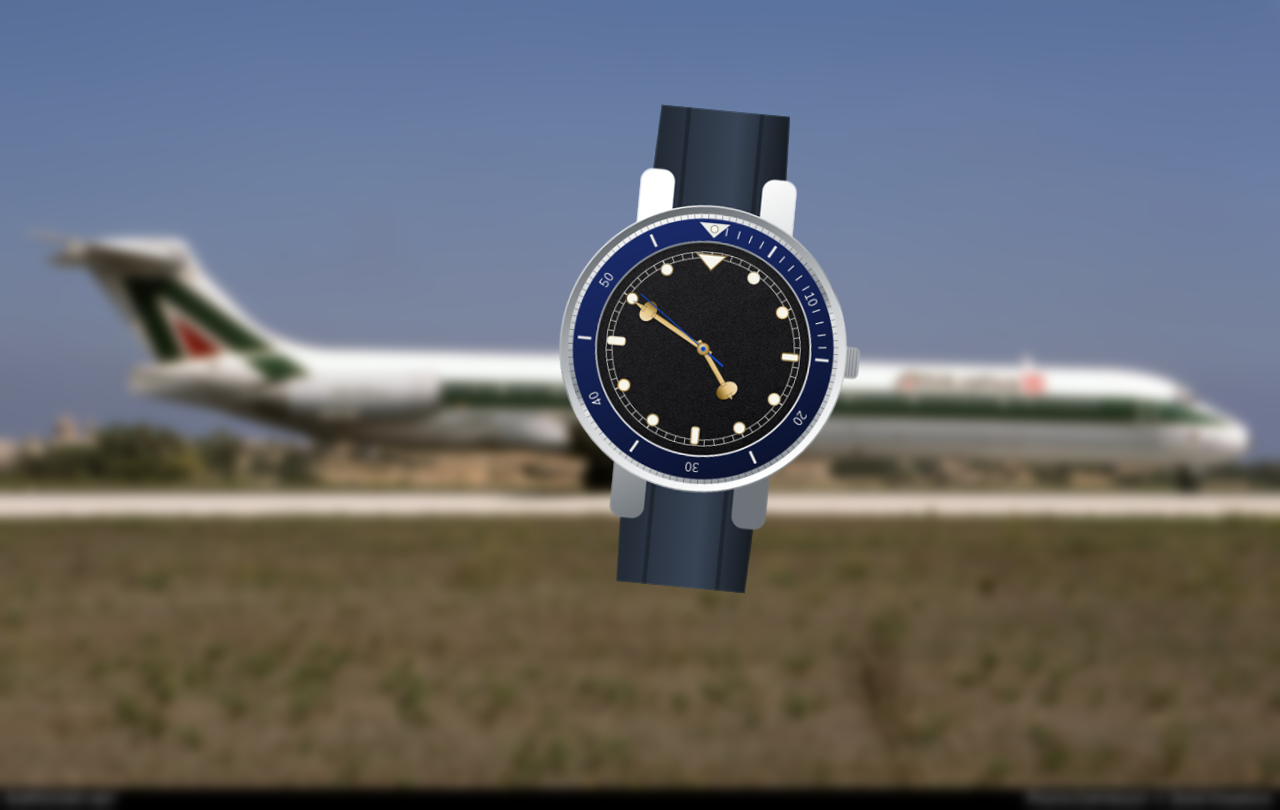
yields h=4 m=49 s=51
